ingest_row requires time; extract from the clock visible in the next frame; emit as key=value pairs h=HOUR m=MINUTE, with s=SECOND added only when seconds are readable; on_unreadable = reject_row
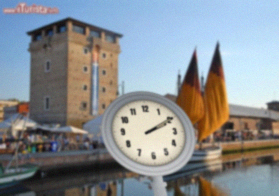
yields h=2 m=10
